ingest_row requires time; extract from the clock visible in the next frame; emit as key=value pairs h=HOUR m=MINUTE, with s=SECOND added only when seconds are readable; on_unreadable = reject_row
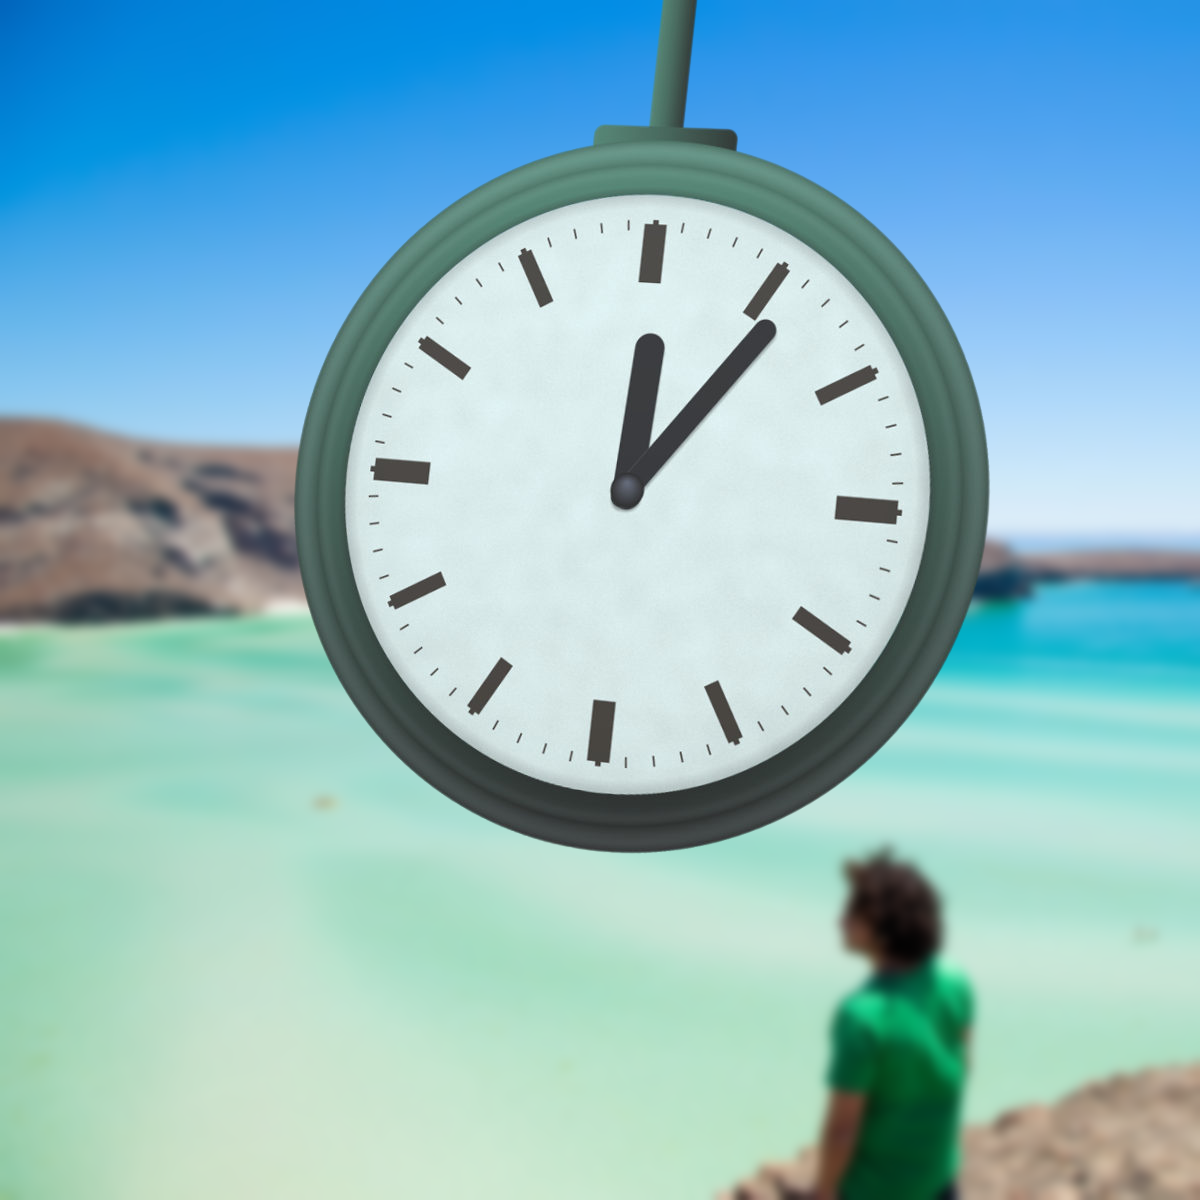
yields h=12 m=6
